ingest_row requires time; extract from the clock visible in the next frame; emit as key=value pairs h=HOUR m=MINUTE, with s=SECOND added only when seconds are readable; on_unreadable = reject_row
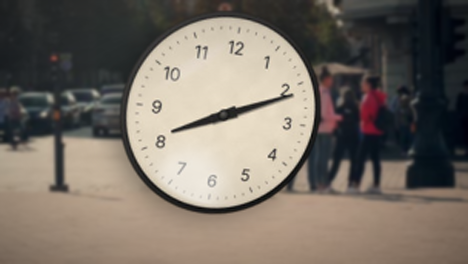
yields h=8 m=11
